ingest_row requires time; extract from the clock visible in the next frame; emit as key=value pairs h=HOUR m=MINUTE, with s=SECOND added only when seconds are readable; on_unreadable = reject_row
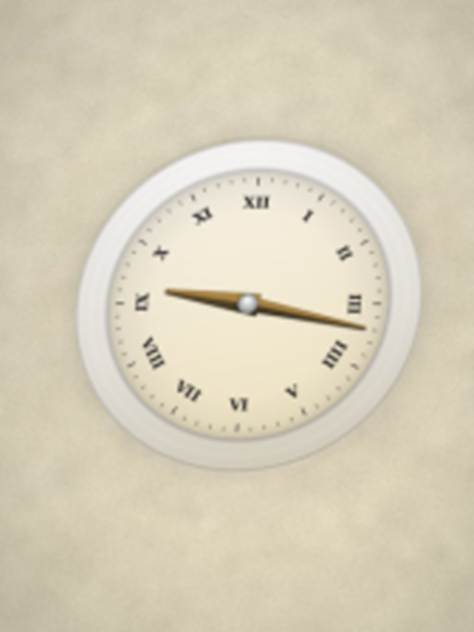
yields h=9 m=17
